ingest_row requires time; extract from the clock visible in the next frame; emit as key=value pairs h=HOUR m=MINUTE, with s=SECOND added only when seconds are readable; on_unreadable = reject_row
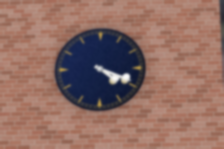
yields h=4 m=19
